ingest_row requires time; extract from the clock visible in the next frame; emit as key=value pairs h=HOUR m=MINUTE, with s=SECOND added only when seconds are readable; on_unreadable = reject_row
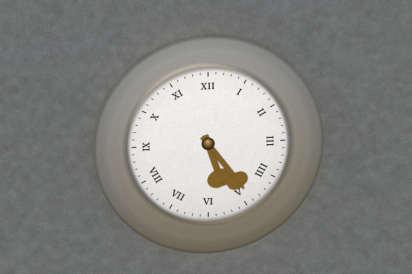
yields h=5 m=24
